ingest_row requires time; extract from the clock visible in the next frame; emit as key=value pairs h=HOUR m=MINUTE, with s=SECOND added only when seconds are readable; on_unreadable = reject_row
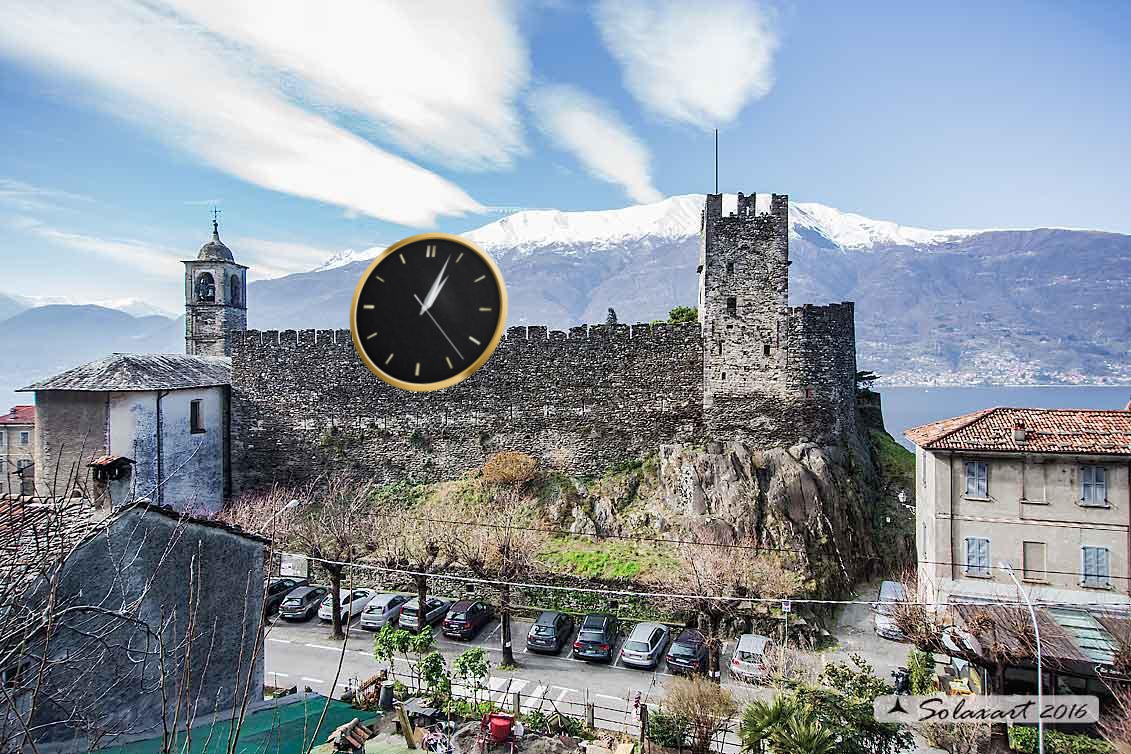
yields h=1 m=3 s=23
